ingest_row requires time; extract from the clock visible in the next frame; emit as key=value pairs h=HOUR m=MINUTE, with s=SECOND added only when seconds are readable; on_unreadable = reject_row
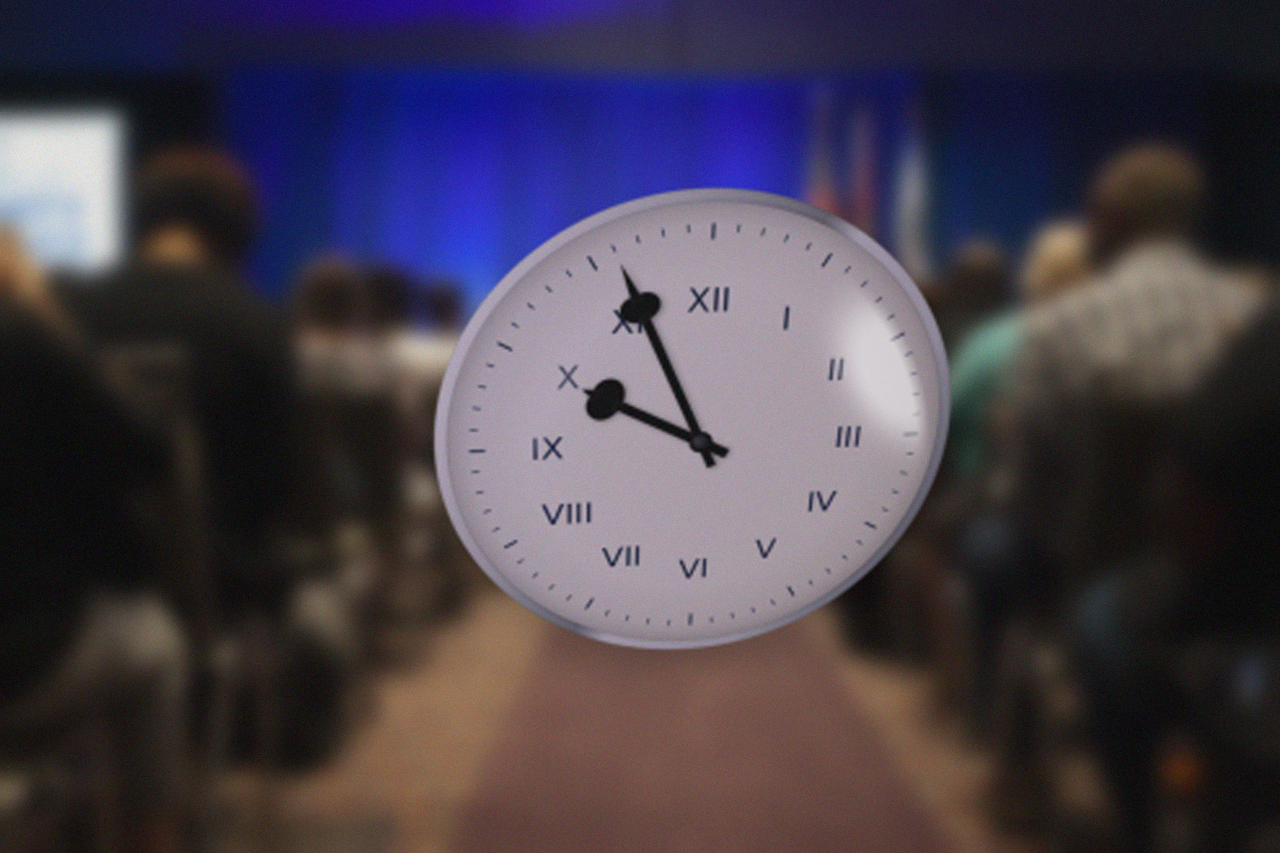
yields h=9 m=56
